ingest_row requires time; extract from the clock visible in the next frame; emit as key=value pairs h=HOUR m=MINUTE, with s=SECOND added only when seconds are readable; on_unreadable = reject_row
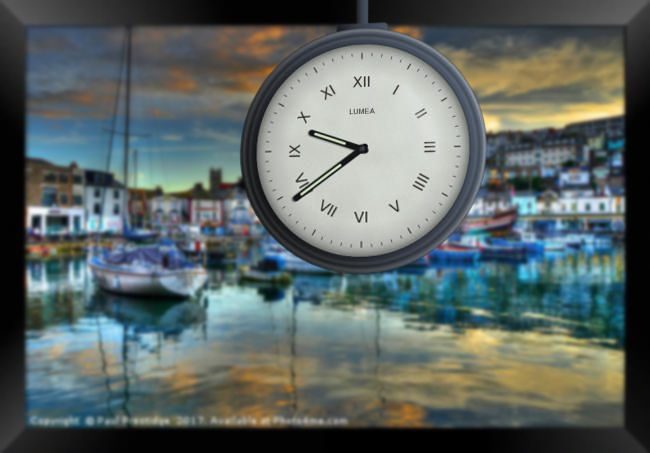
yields h=9 m=39
